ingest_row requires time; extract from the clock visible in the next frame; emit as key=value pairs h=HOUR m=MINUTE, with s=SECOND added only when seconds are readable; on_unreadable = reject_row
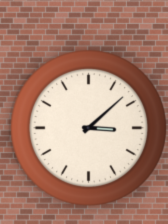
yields h=3 m=8
